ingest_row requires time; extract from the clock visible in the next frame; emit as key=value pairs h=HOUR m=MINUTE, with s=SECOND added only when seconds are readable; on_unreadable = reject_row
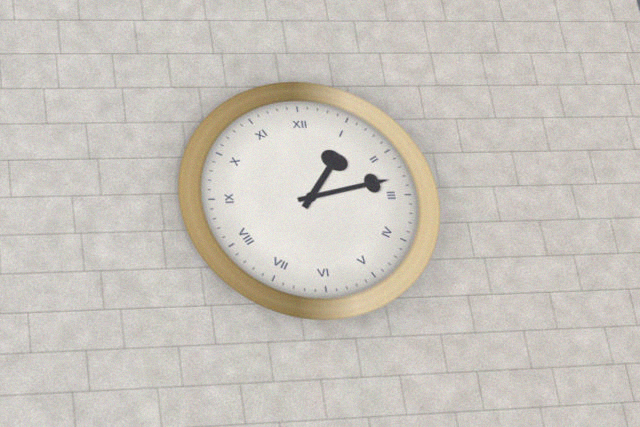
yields h=1 m=13
